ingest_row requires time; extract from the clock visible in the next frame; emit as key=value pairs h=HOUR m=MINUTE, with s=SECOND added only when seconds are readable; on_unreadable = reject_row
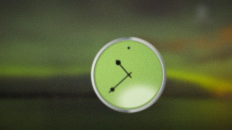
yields h=10 m=38
